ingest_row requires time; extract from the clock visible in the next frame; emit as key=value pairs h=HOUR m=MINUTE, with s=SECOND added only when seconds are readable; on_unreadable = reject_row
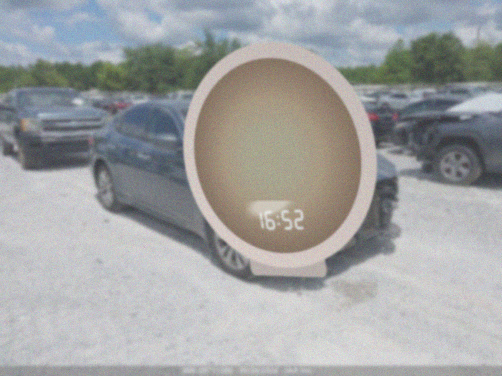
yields h=16 m=52
